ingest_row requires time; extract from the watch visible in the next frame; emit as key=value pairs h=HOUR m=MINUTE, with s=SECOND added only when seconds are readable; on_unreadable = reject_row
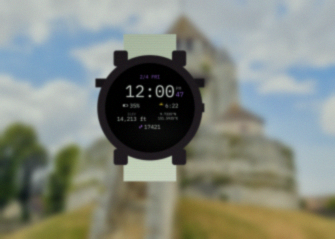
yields h=12 m=0
